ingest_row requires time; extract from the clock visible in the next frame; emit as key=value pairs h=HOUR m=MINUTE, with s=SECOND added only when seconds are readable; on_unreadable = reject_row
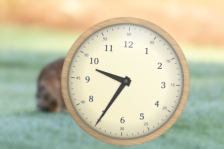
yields h=9 m=35
